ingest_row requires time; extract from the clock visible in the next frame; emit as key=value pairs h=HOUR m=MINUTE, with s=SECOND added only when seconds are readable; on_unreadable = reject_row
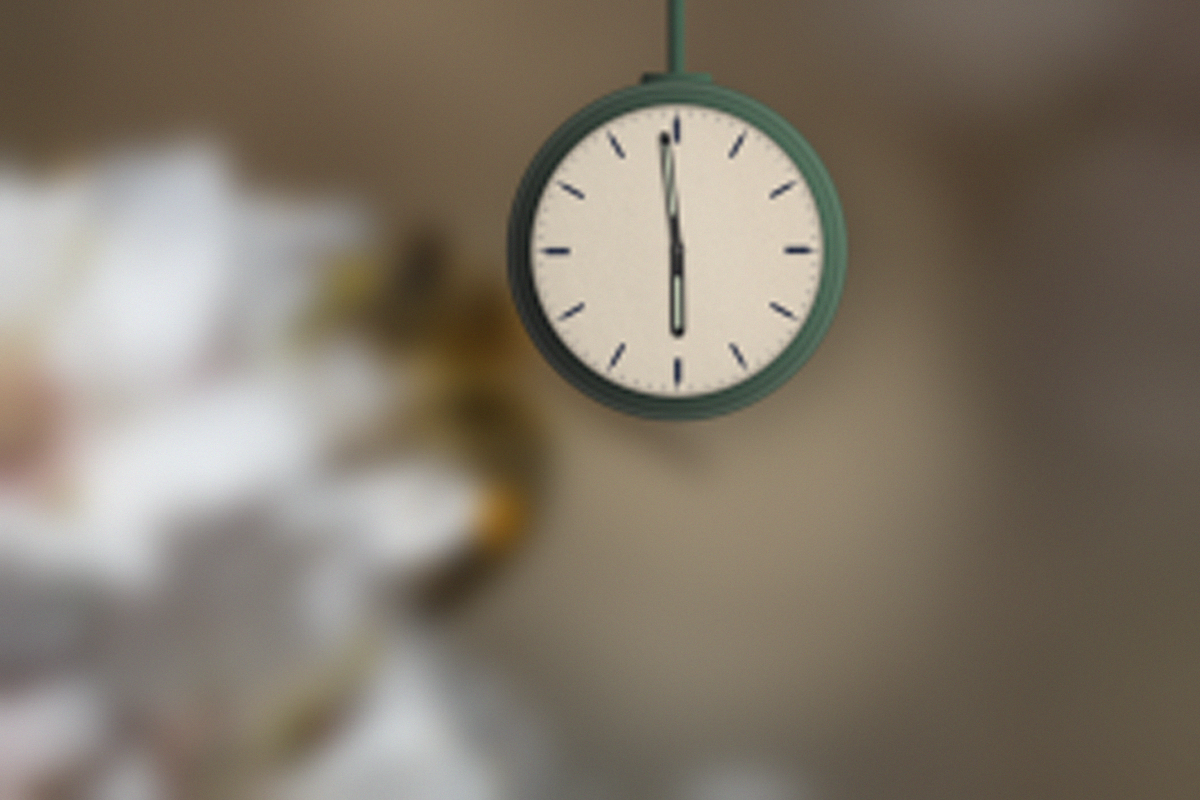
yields h=5 m=59
